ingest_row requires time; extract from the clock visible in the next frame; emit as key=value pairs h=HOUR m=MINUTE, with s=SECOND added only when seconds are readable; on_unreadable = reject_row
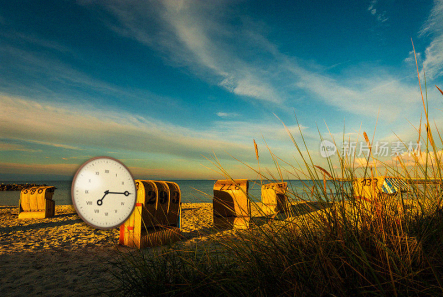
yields h=7 m=15
